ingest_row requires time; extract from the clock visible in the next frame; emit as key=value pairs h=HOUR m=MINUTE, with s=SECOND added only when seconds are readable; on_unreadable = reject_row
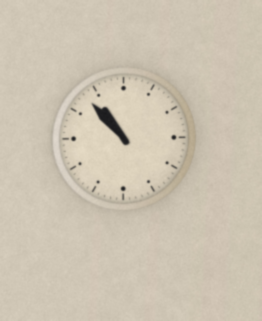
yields h=10 m=53
